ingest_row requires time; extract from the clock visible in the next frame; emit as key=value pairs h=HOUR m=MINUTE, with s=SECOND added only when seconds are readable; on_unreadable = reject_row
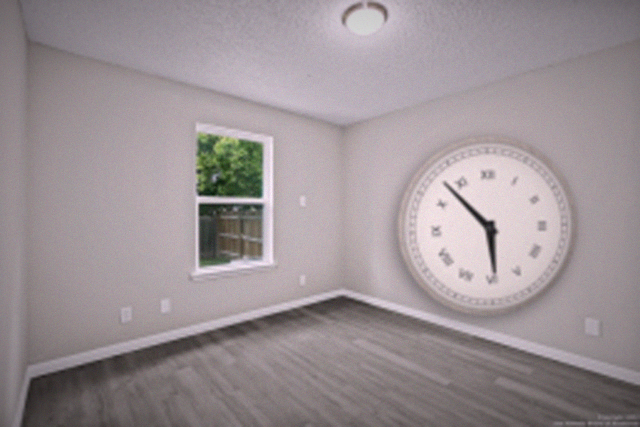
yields h=5 m=53
